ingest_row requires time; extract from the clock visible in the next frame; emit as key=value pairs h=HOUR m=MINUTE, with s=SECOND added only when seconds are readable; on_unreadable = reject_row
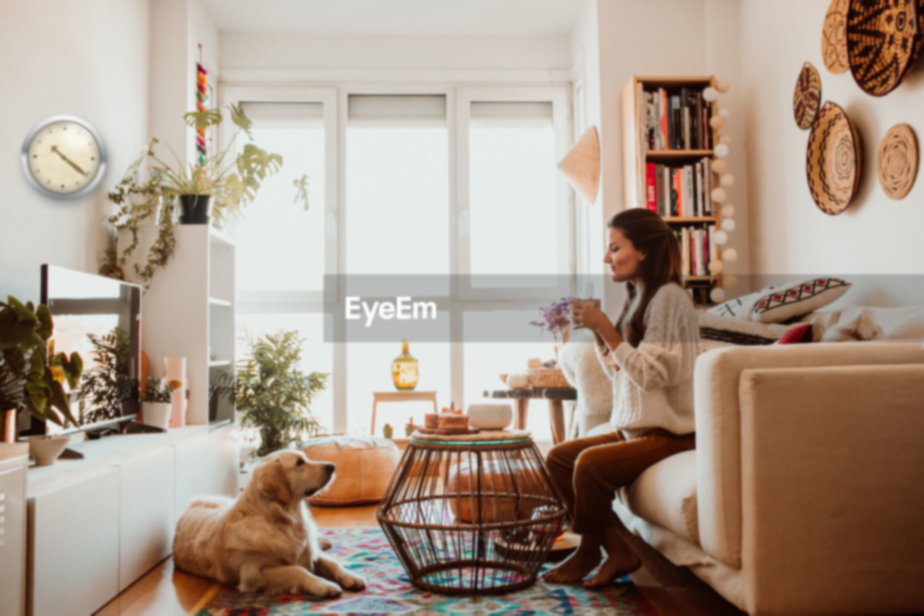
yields h=10 m=21
